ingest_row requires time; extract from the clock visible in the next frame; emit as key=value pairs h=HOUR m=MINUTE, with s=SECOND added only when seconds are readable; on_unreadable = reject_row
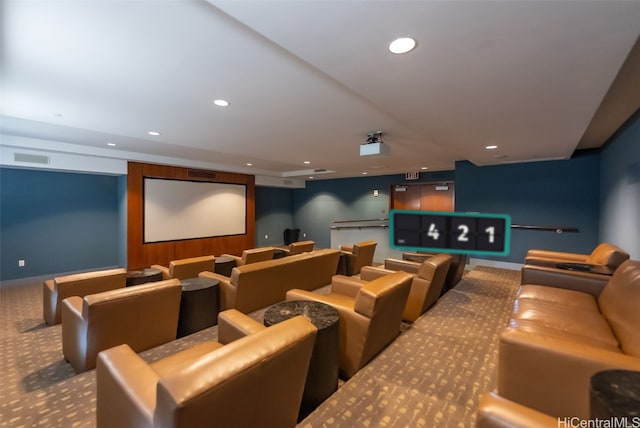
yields h=4 m=21
